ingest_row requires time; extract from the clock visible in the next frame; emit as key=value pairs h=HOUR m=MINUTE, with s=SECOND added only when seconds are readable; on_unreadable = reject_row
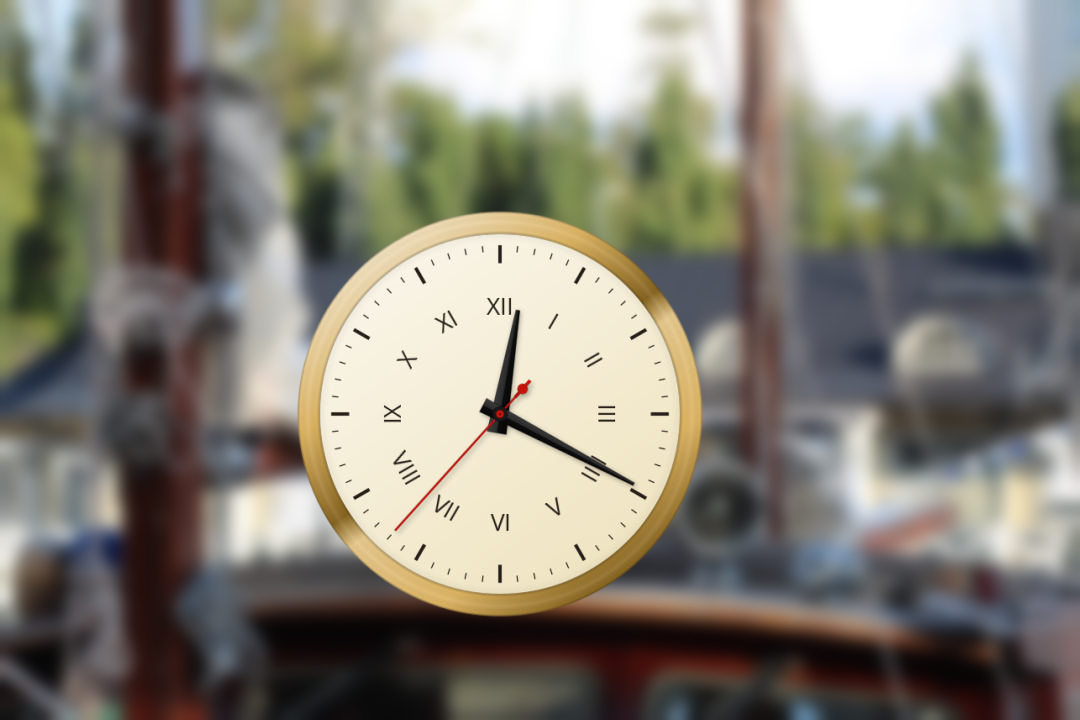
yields h=12 m=19 s=37
